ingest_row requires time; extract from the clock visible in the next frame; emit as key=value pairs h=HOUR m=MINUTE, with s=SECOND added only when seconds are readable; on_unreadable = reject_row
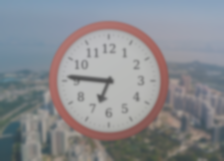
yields h=6 m=46
